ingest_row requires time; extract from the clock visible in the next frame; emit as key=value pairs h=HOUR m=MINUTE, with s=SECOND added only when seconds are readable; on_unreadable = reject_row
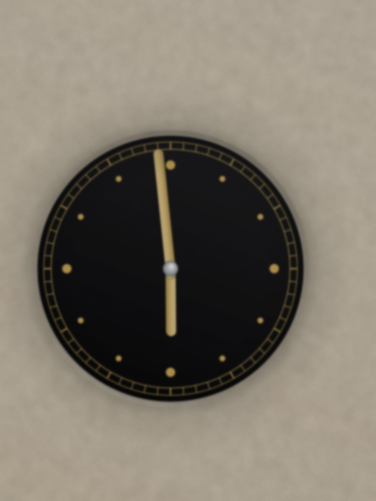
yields h=5 m=59
